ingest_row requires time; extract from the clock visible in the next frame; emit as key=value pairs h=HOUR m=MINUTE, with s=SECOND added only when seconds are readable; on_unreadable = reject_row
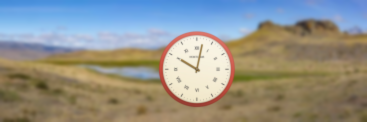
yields h=10 m=2
